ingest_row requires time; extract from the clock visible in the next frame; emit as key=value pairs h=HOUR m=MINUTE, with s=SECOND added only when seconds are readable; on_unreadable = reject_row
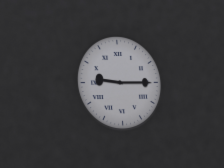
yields h=9 m=15
